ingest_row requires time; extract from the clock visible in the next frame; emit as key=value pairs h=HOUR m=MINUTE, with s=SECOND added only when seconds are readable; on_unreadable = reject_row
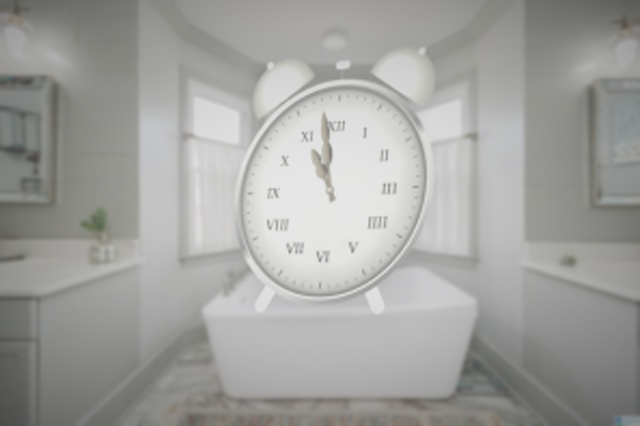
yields h=10 m=58
